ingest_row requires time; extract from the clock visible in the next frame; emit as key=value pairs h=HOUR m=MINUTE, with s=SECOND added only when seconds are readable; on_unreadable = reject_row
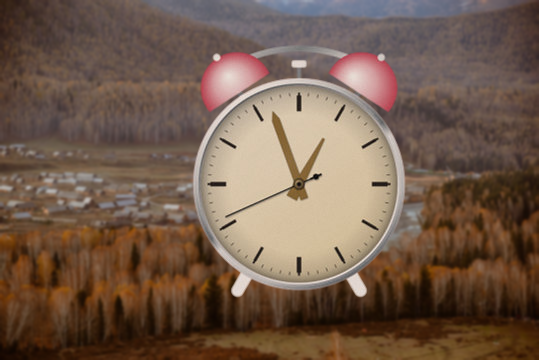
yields h=12 m=56 s=41
